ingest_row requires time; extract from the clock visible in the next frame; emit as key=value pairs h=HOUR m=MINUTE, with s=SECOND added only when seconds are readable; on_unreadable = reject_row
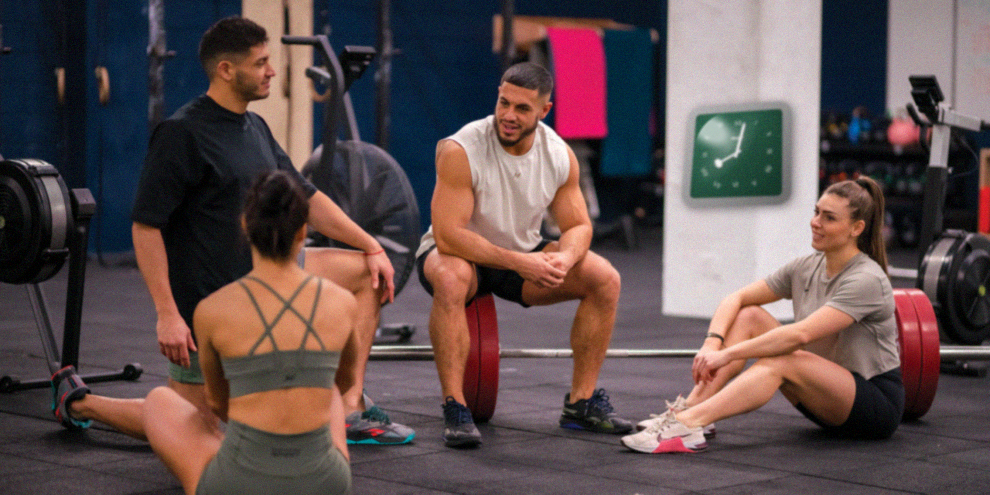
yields h=8 m=2
